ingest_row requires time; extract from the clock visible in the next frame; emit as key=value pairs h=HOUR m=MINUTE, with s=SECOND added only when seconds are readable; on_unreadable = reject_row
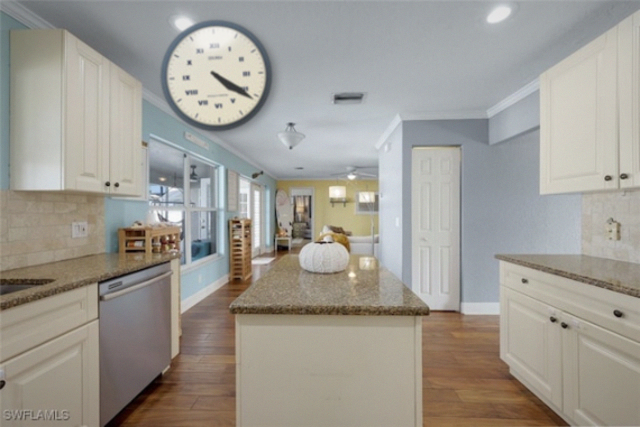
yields h=4 m=21
